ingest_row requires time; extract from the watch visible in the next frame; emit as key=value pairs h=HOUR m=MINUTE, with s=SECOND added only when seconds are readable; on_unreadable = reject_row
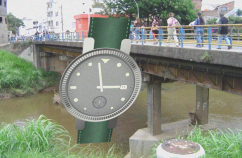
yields h=2 m=58
